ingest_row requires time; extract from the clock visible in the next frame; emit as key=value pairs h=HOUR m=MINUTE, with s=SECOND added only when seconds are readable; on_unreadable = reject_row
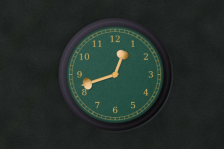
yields h=12 m=42
